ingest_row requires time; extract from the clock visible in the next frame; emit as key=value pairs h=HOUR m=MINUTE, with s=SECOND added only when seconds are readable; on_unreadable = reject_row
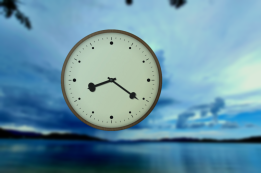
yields h=8 m=21
